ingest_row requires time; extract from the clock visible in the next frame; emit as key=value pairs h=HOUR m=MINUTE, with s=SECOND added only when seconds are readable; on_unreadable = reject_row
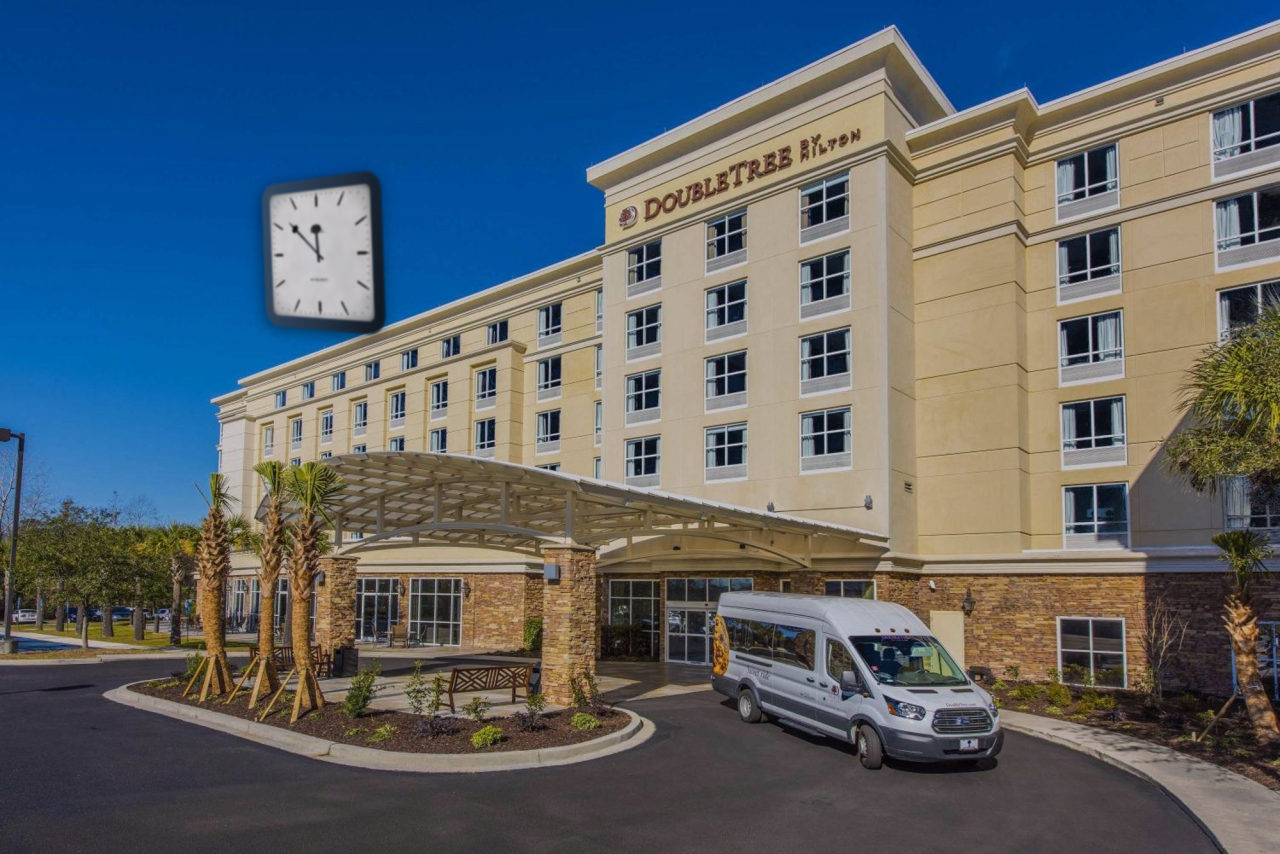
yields h=11 m=52
